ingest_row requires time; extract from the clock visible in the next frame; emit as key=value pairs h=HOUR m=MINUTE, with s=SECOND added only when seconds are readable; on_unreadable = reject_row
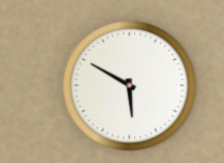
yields h=5 m=50
